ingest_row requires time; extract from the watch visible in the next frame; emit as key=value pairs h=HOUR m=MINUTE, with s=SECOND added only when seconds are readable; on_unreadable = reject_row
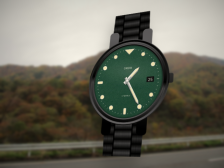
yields h=1 m=25
